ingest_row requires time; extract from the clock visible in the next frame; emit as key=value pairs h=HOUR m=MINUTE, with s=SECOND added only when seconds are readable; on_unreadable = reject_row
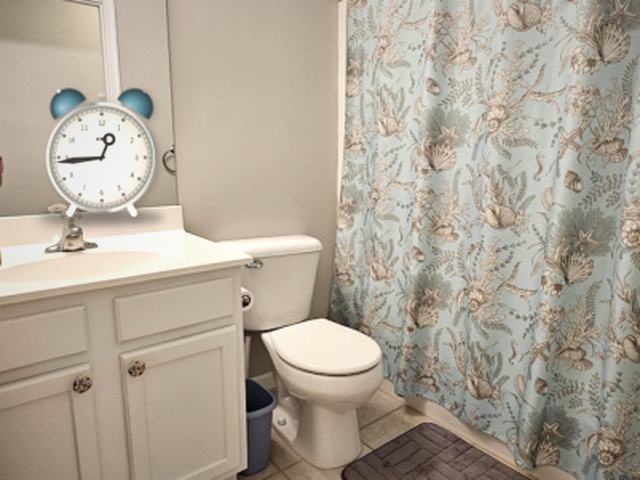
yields h=12 m=44
